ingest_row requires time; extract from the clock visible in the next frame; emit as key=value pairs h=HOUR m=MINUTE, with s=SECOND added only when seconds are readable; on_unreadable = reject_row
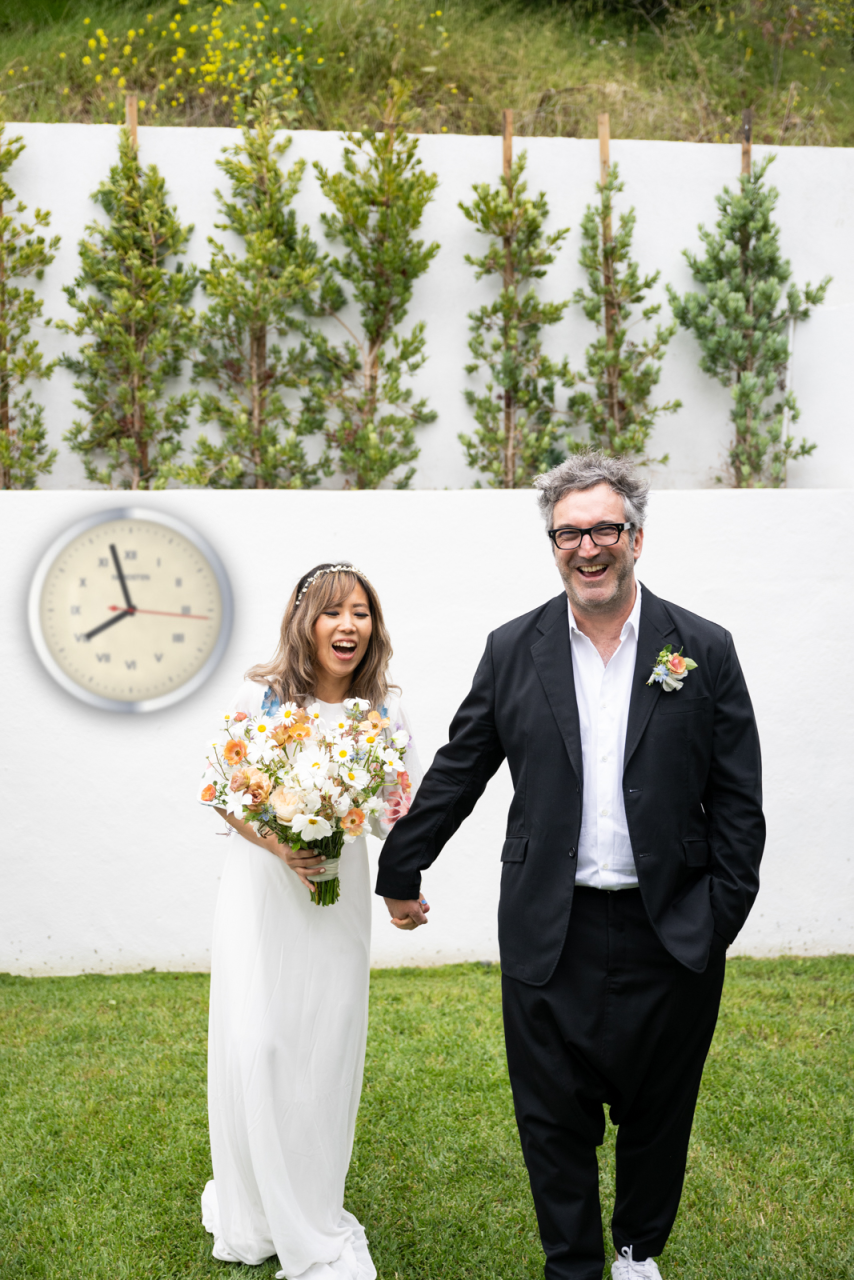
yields h=7 m=57 s=16
